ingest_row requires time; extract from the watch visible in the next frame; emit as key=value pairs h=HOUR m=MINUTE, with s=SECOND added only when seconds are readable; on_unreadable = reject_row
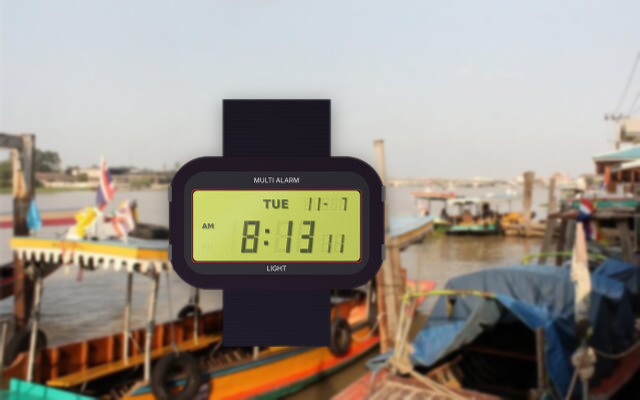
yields h=8 m=13 s=11
